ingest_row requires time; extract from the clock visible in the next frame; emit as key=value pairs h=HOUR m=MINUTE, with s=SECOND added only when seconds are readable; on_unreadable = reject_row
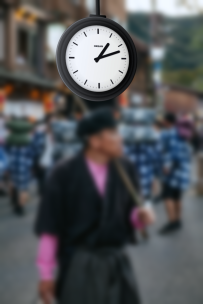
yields h=1 m=12
